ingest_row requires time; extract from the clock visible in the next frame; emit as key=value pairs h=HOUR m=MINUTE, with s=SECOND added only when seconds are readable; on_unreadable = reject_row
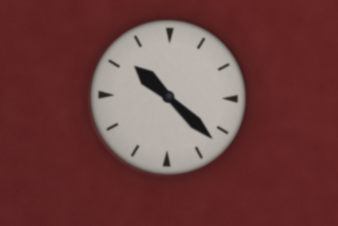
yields h=10 m=22
